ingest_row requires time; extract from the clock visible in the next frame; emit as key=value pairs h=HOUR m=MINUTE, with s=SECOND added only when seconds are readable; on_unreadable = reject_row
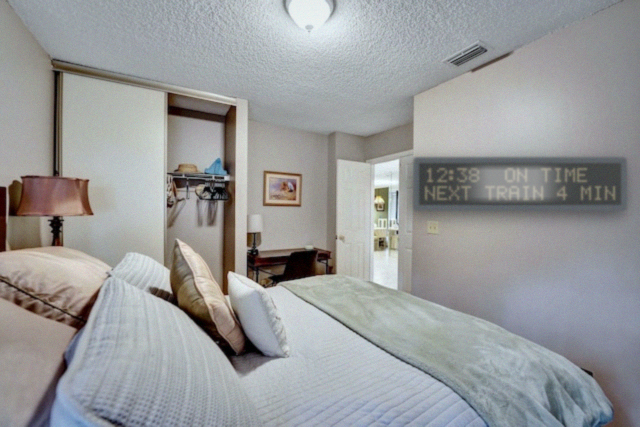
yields h=12 m=38
